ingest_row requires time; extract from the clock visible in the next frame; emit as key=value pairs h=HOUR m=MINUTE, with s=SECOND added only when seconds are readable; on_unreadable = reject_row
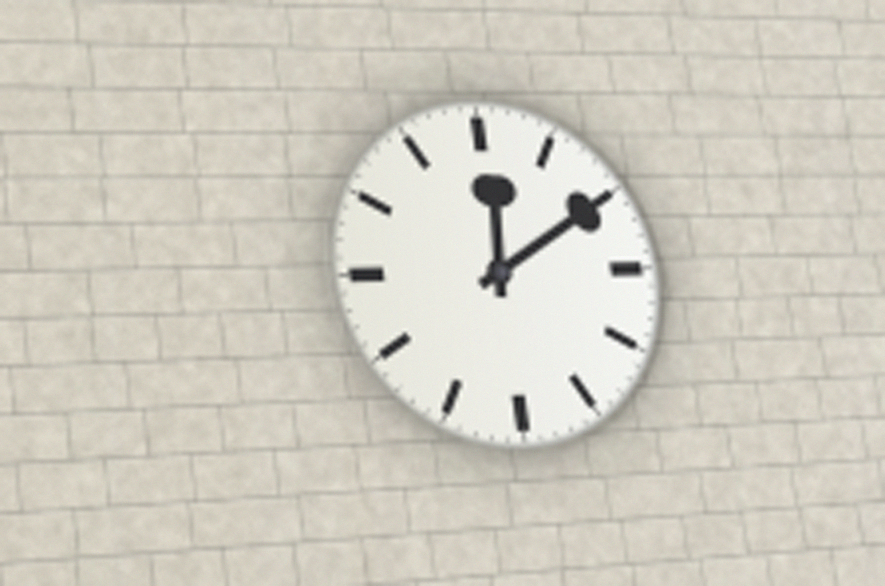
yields h=12 m=10
